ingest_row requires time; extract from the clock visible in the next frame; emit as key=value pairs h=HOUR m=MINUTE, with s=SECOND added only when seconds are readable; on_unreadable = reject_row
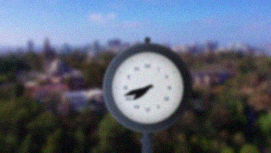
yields h=7 m=42
